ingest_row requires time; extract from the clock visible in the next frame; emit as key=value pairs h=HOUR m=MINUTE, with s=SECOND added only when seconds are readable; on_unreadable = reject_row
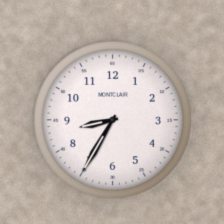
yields h=8 m=35
